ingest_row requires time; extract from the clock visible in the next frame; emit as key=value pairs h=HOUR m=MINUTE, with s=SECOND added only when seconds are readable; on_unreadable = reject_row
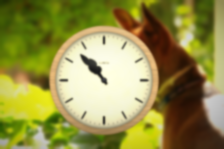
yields h=10 m=53
